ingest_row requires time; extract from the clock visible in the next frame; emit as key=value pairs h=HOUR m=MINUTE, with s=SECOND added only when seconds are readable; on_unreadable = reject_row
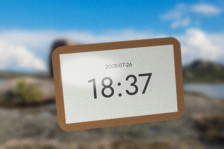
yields h=18 m=37
